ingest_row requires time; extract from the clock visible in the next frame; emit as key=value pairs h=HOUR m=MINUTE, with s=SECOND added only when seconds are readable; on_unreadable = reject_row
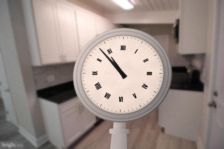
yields h=10 m=53
